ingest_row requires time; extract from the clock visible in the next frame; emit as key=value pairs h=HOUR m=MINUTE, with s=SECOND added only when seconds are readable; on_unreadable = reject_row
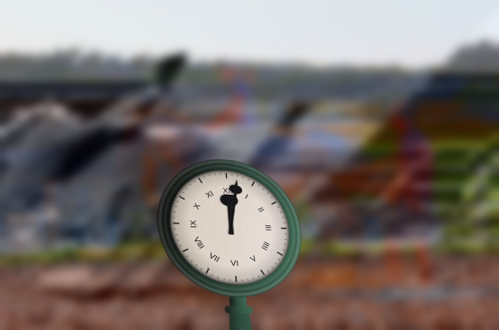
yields h=12 m=2
